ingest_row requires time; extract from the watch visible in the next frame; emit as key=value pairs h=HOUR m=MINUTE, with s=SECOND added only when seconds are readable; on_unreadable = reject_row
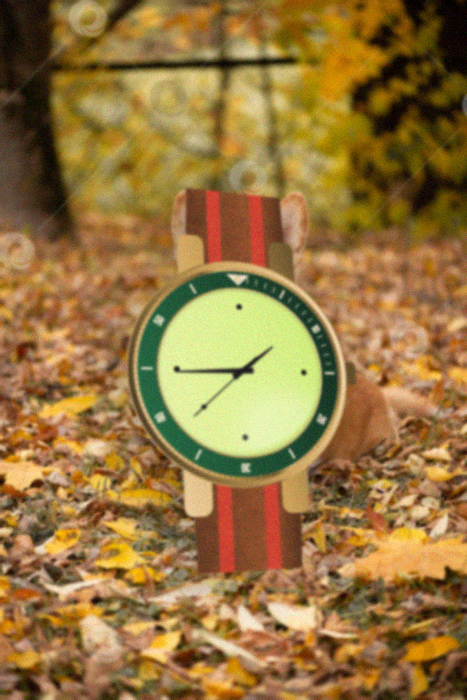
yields h=1 m=44 s=38
